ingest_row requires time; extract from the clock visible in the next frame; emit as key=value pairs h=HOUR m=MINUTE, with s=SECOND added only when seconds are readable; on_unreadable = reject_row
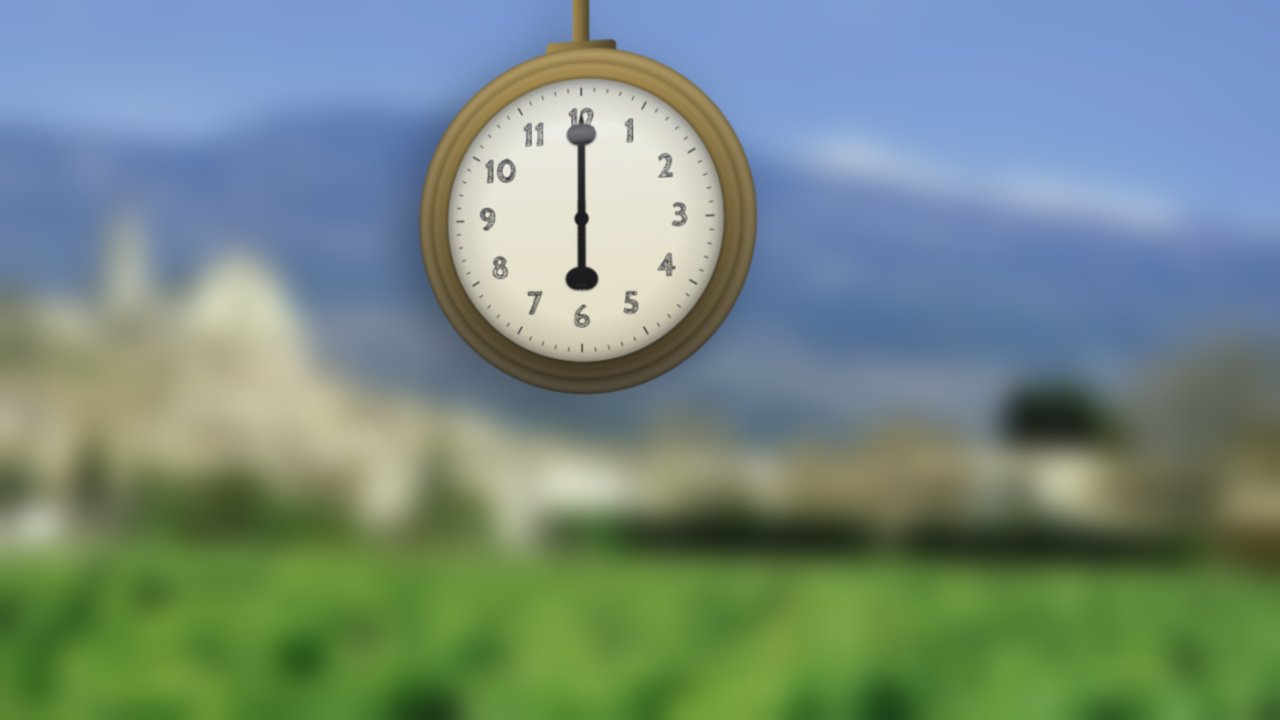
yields h=6 m=0
